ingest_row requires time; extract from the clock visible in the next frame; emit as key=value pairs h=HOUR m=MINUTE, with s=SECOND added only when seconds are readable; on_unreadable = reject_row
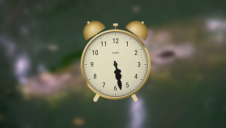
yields h=5 m=28
